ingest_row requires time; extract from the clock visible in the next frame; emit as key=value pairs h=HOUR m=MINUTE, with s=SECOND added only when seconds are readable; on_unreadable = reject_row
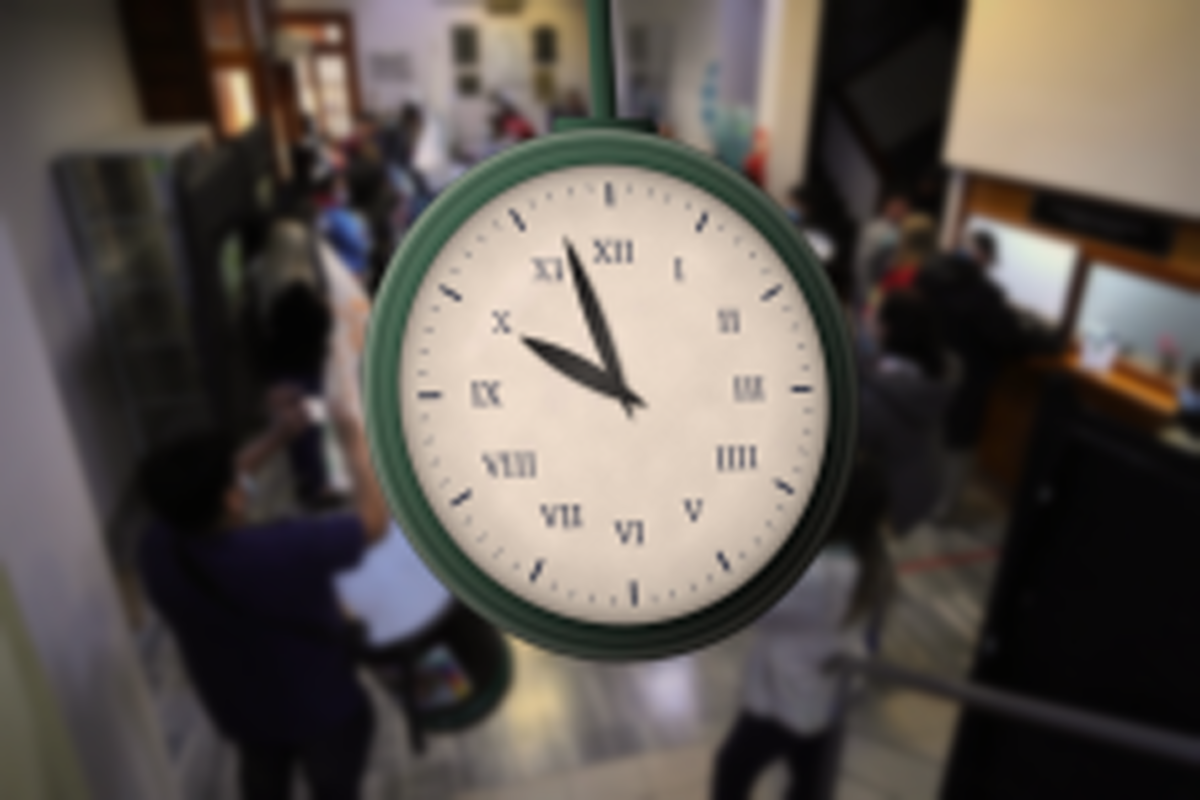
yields h=9 m=57
